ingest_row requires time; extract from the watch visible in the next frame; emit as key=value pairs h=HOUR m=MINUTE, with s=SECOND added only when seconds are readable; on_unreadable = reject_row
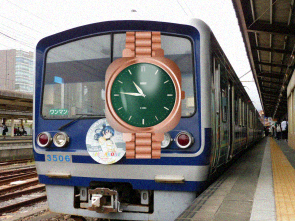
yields h=10 m=46
